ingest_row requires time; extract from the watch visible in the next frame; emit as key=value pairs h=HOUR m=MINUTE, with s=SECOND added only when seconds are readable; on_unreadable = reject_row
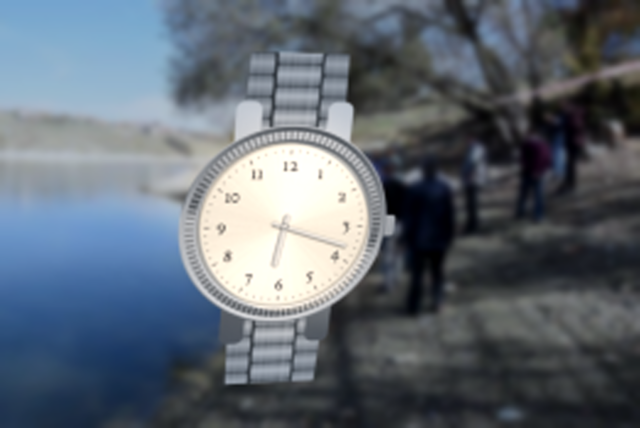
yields h=6 m=18
